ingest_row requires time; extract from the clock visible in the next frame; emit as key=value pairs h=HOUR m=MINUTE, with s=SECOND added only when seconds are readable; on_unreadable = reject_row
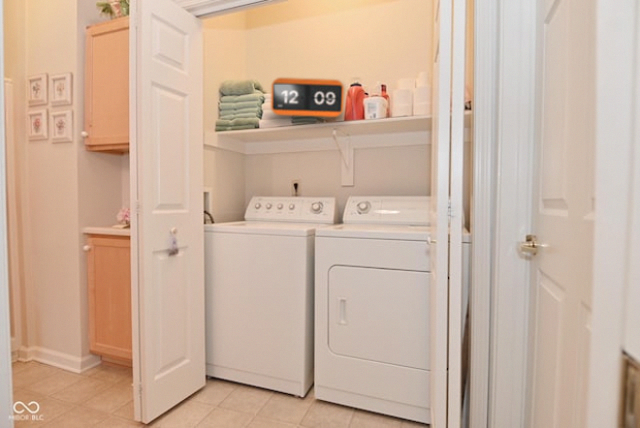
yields h=12 m=9
